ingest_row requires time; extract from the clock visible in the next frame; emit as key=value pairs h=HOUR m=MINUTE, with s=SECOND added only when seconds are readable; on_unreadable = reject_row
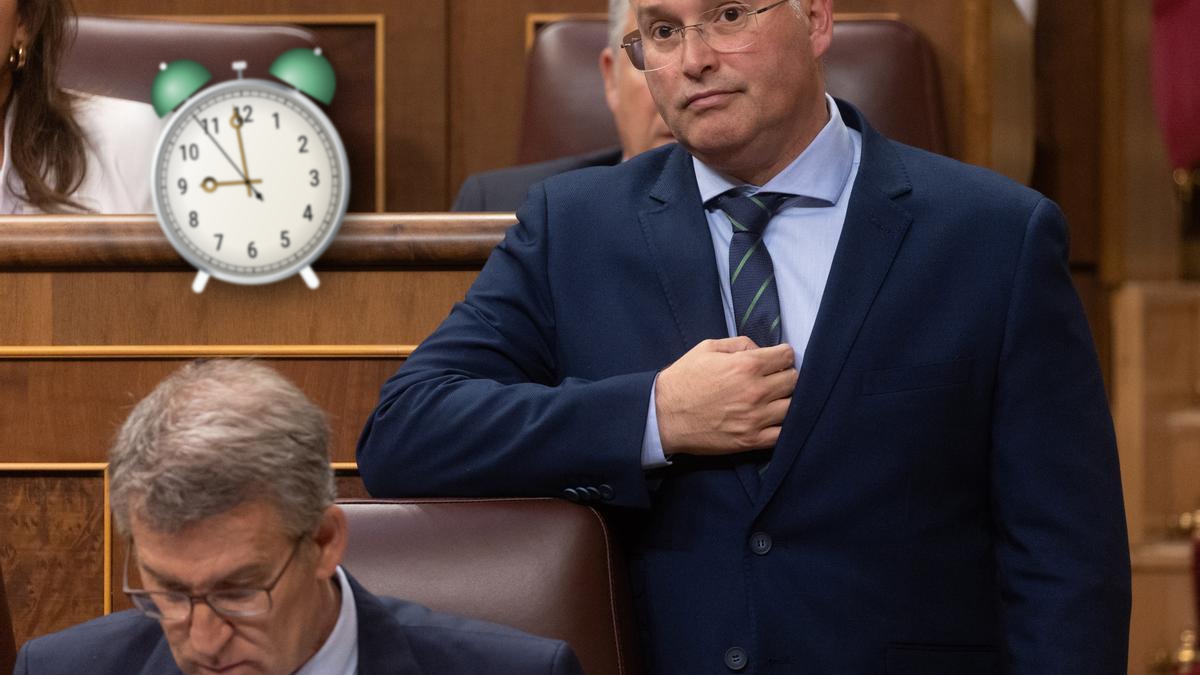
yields h=8 m=58 s=54
